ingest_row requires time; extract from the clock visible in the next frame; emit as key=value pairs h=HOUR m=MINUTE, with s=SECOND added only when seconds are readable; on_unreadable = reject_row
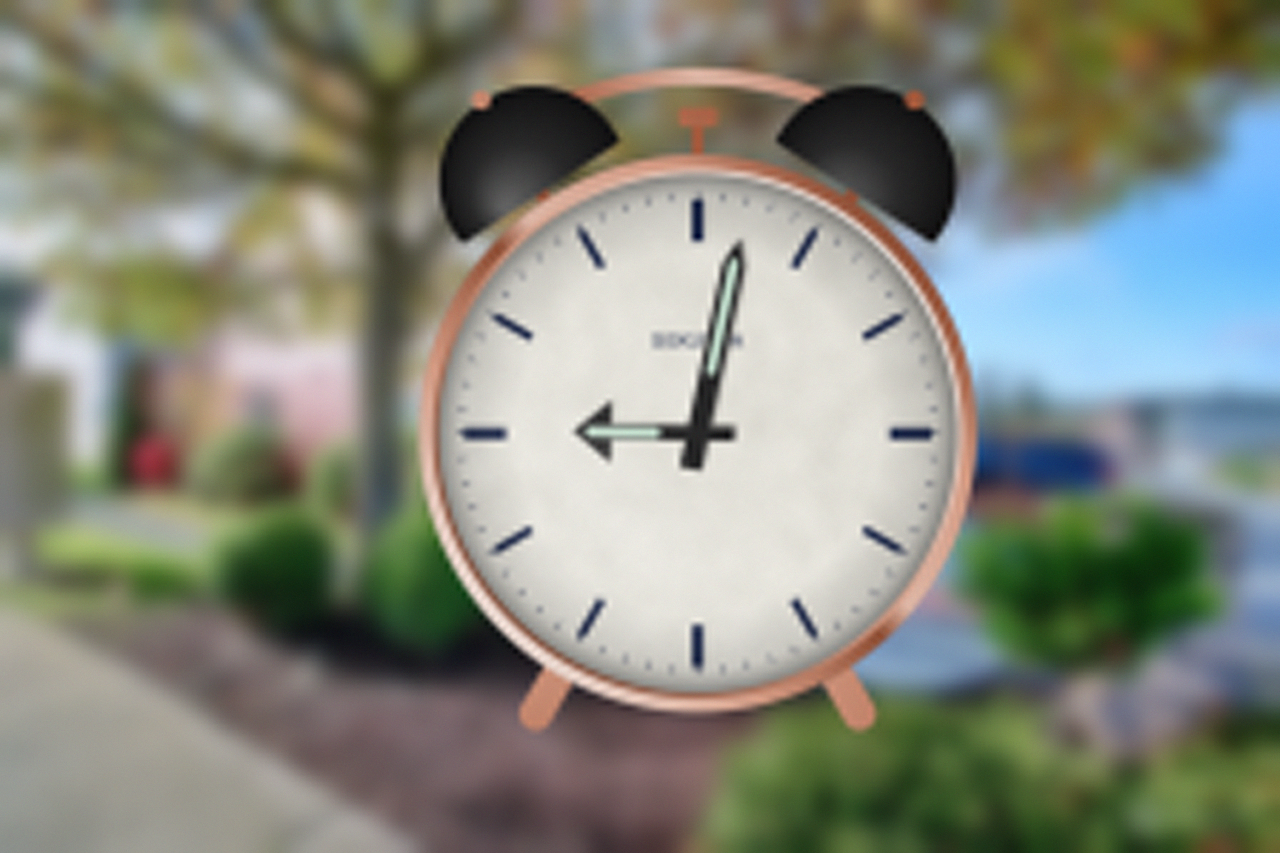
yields h=9 m=2
